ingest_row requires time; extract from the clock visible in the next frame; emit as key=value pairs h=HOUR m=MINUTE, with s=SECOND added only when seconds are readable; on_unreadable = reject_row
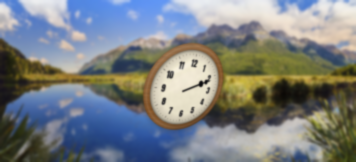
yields h=2 m=11
